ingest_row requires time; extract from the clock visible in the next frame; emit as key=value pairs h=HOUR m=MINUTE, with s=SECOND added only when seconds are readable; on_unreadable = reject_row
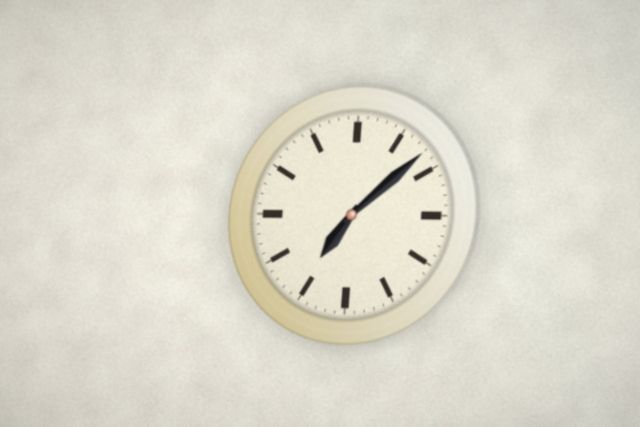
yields h=7 m=8
